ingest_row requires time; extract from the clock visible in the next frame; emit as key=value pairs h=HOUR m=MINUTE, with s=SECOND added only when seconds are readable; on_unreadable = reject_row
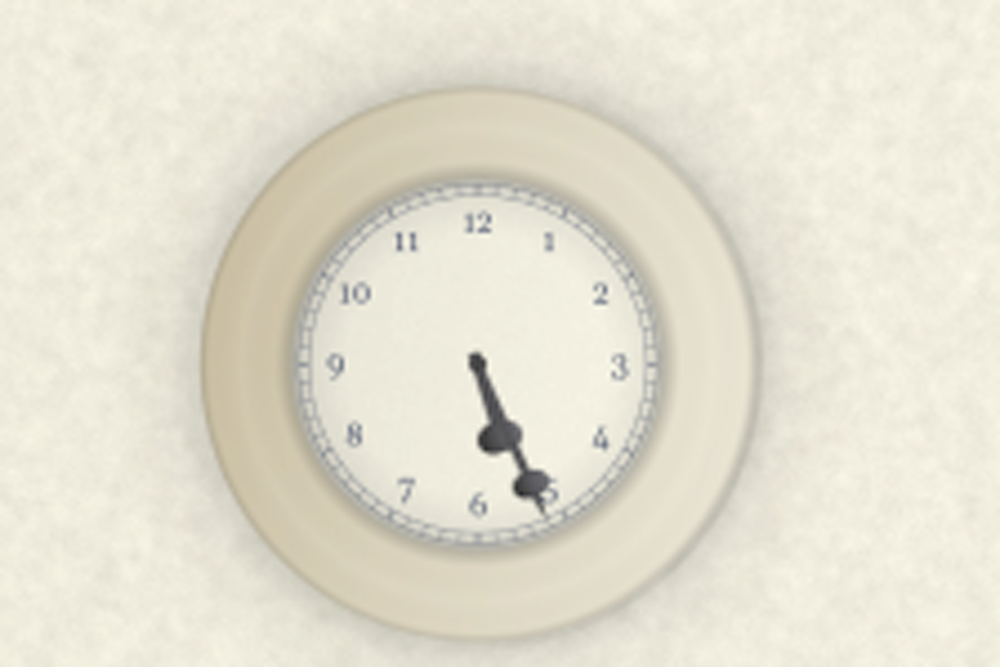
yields h=5 m=26
